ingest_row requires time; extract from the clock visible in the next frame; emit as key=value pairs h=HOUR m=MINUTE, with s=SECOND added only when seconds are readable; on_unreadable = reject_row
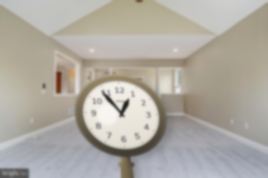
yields h=12 m=54
